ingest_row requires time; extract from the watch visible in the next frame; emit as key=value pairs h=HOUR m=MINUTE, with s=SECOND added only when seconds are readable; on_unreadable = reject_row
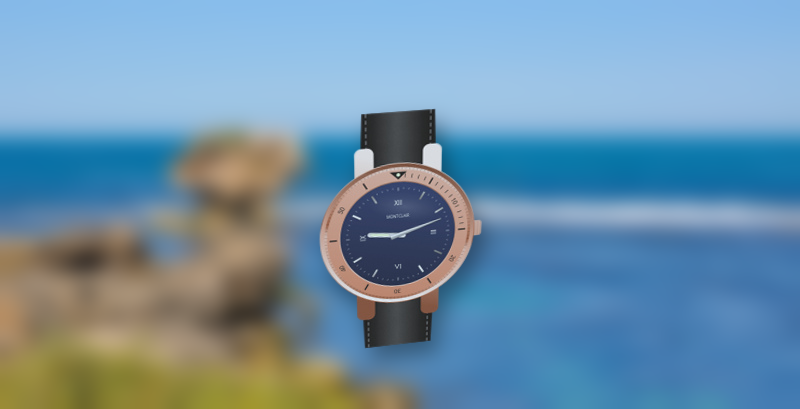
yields h=9 m=12
